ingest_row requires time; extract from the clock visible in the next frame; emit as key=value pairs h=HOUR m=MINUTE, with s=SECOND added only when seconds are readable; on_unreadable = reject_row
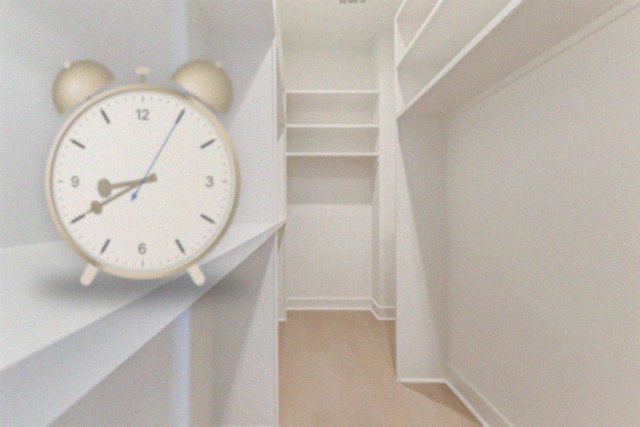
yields h=8 m=40 s=5
